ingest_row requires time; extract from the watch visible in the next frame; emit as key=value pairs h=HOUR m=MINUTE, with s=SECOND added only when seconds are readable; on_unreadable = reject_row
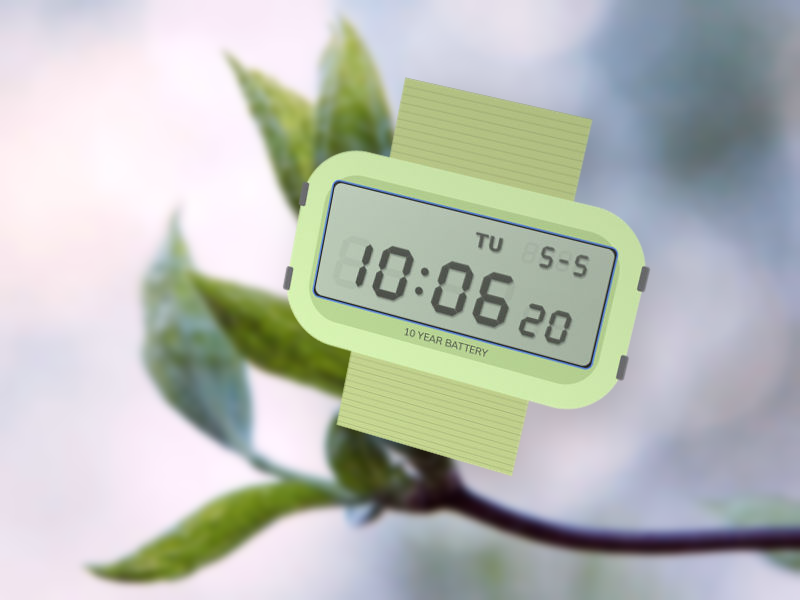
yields h=10 m=6 s=20
